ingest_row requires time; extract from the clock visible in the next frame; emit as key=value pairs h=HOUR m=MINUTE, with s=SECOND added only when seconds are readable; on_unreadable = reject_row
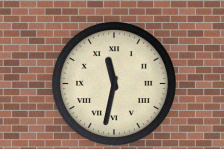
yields h=11 m=32
